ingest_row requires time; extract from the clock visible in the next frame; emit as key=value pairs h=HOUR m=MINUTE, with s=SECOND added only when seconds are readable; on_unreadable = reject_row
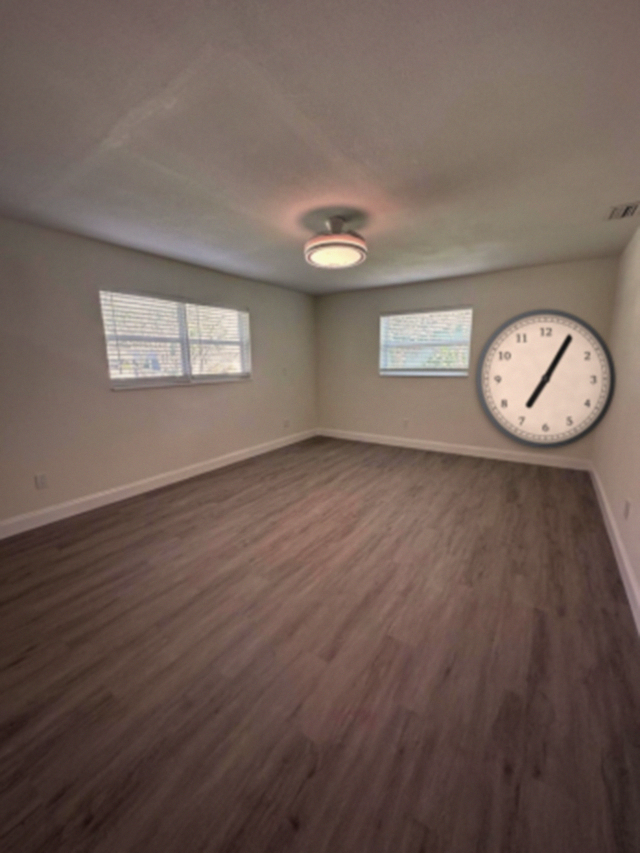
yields h=7 m=5
